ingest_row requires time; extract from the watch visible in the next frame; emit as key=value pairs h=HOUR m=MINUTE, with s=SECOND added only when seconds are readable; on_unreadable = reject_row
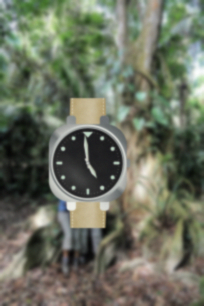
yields h=4 m=59
